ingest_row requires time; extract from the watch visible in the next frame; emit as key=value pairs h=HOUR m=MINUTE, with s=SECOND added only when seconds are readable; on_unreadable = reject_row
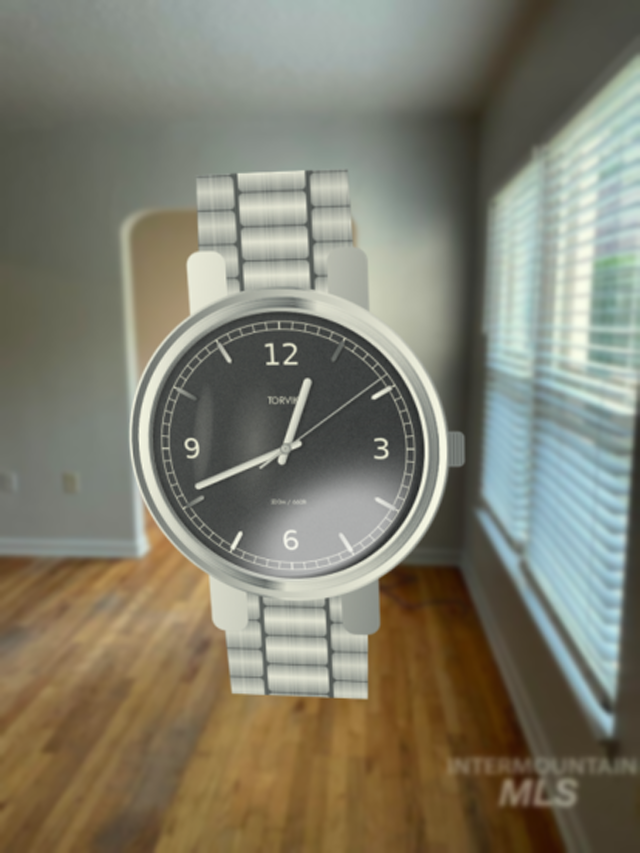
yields h=12 m=41 s=9
